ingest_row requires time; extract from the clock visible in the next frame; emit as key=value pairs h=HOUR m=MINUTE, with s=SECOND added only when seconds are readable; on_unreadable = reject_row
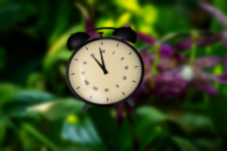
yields h=10 m=59
